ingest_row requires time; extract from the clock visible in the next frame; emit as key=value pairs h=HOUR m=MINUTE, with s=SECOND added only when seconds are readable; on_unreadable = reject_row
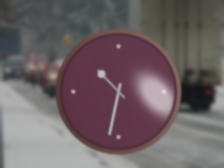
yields h=10 m=32
